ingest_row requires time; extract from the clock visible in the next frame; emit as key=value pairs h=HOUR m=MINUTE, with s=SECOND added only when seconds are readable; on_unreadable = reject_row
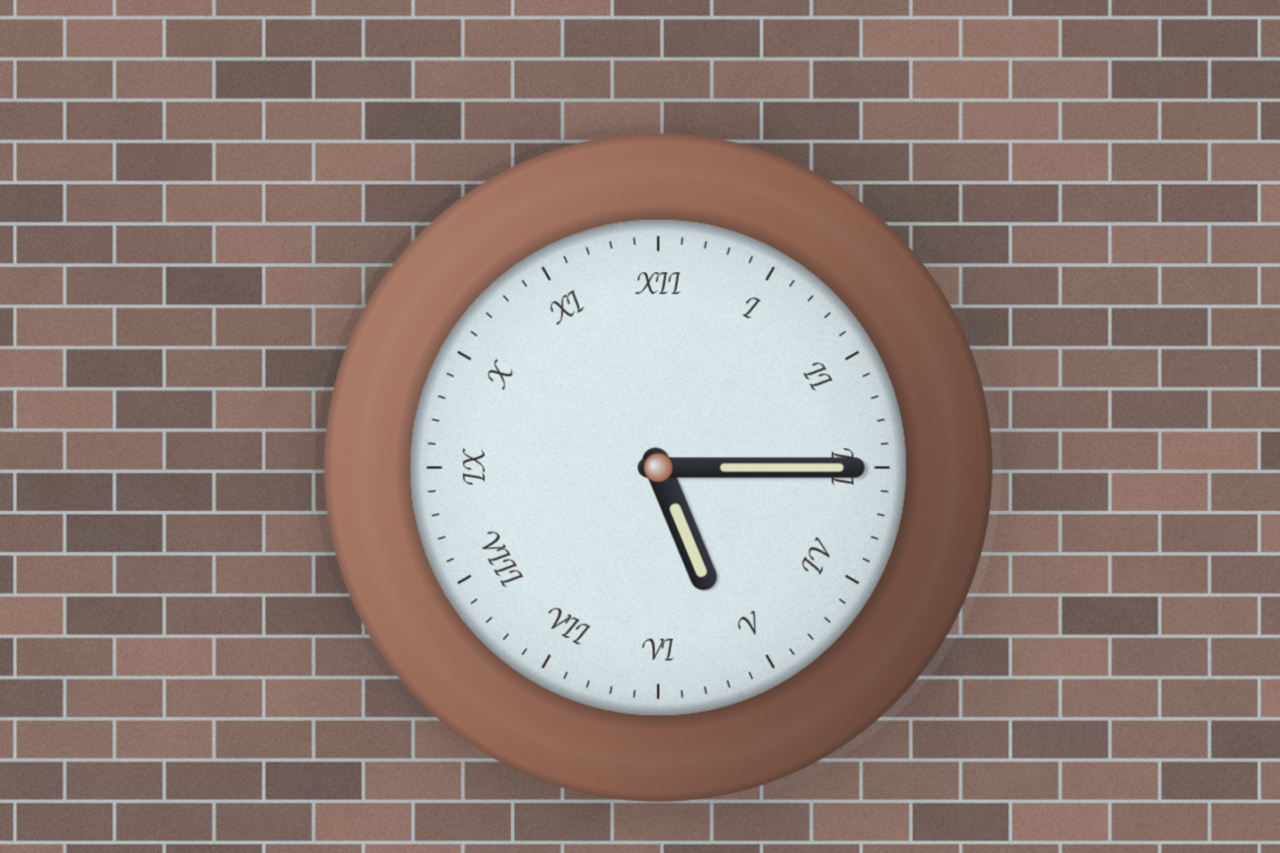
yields h=5 m=15
